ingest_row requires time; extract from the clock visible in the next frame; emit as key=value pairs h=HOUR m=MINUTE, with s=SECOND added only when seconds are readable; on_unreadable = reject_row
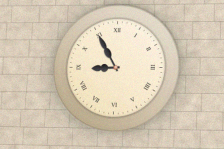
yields h=8 m=55
